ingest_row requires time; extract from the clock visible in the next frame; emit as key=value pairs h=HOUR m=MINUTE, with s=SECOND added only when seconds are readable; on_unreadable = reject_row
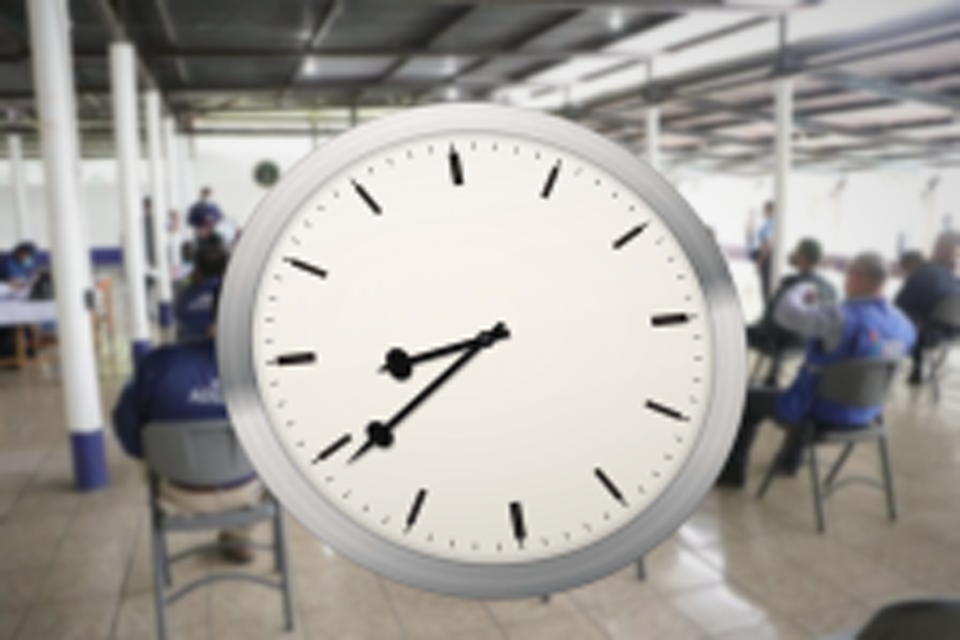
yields h=8 m=39
